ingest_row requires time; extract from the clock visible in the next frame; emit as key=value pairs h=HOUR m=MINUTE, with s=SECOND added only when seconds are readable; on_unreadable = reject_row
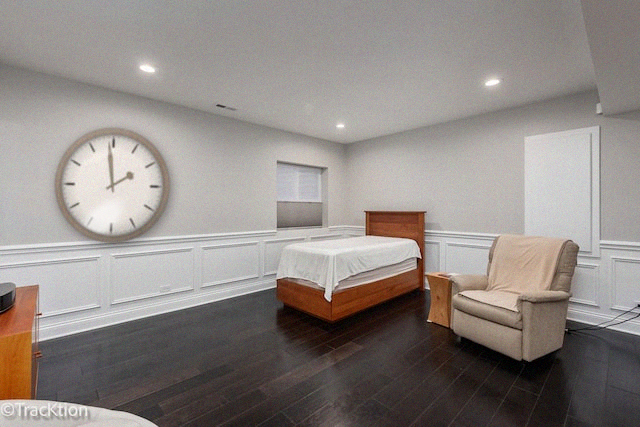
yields h=1 m=59
